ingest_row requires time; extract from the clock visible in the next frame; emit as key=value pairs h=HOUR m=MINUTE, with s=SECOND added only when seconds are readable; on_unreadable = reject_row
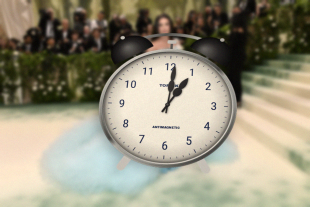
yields h=1 m=1
